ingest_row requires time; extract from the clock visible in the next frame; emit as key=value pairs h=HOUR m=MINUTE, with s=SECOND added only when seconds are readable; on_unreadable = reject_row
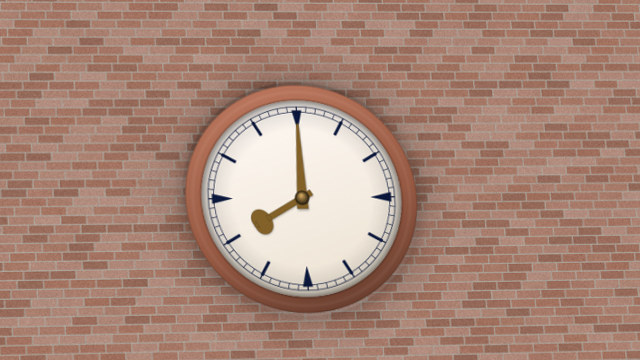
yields h=8 m=0
